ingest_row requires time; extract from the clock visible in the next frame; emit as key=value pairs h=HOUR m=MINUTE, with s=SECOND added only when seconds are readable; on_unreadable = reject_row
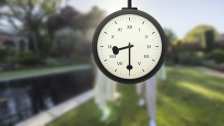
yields h=8 m=30
